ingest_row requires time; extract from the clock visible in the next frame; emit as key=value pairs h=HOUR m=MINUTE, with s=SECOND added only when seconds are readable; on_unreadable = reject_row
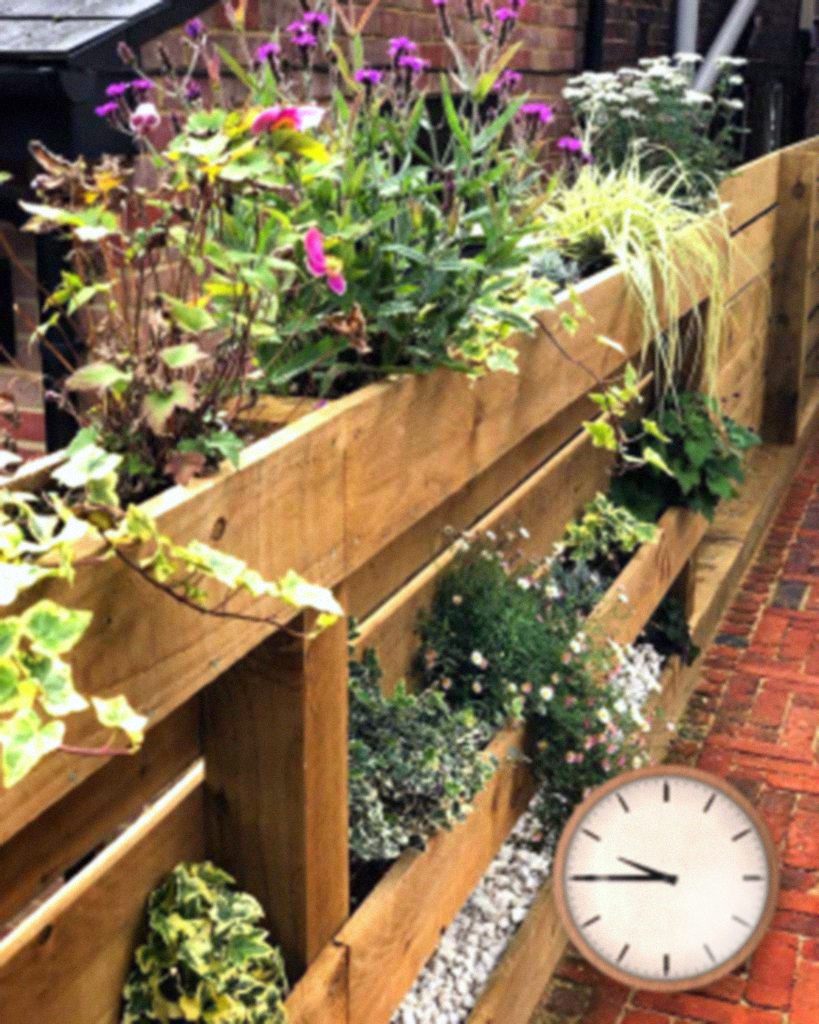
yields h=9 m=45
